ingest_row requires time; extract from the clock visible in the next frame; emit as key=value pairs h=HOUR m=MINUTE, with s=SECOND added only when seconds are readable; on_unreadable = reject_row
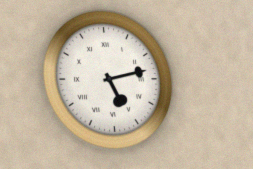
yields h=5 m=13
